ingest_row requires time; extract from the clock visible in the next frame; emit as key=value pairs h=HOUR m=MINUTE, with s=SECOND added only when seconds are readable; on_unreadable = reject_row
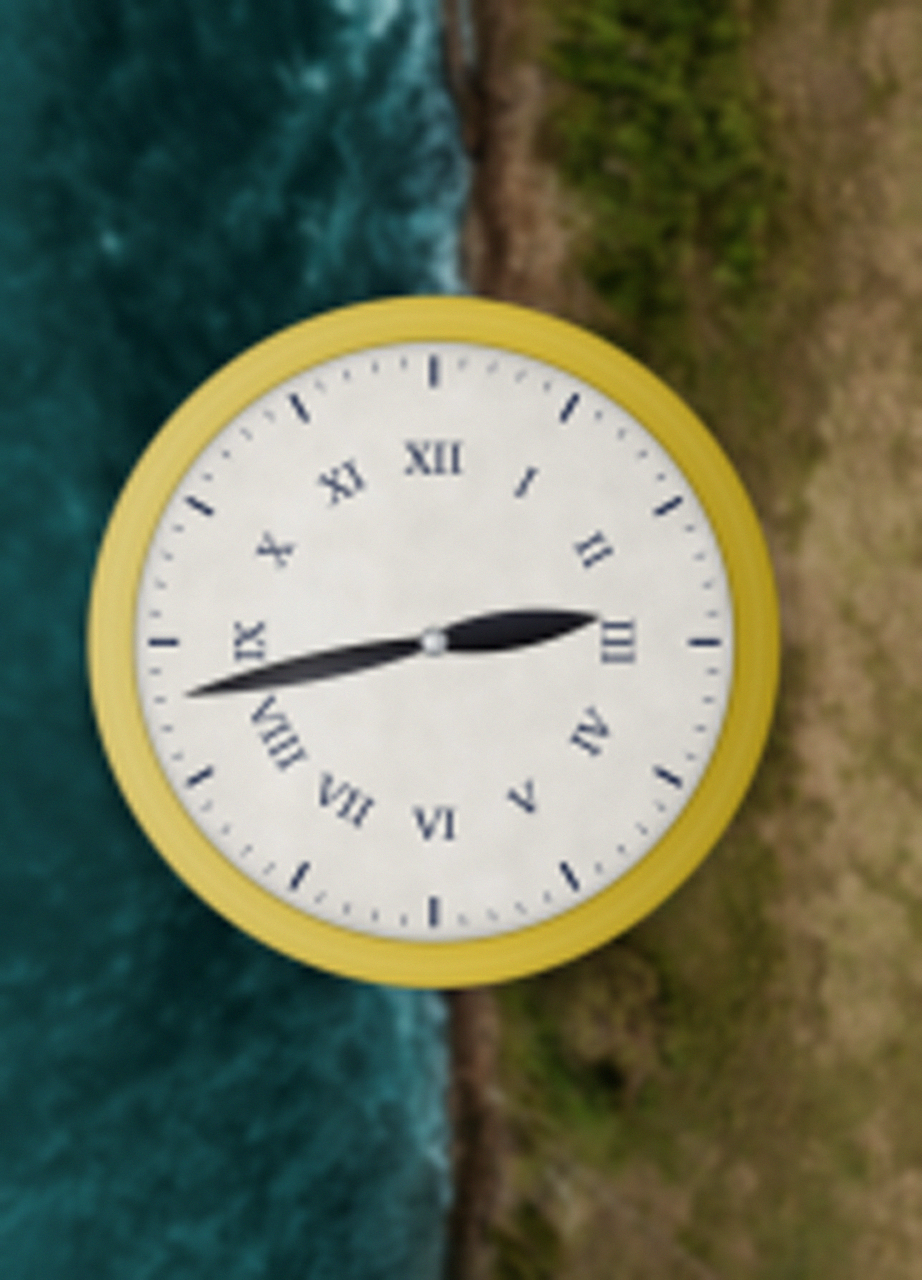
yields h=2 m=43
